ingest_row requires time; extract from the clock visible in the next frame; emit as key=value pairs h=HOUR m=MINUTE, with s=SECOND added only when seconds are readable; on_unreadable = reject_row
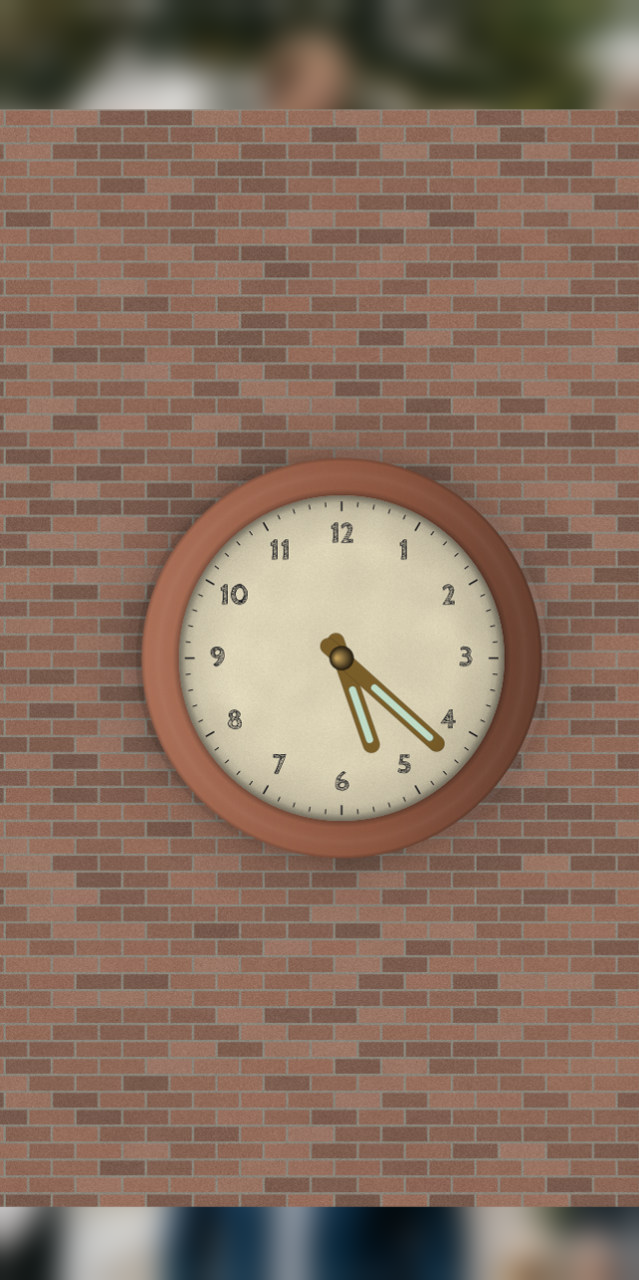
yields h=5 m=22
